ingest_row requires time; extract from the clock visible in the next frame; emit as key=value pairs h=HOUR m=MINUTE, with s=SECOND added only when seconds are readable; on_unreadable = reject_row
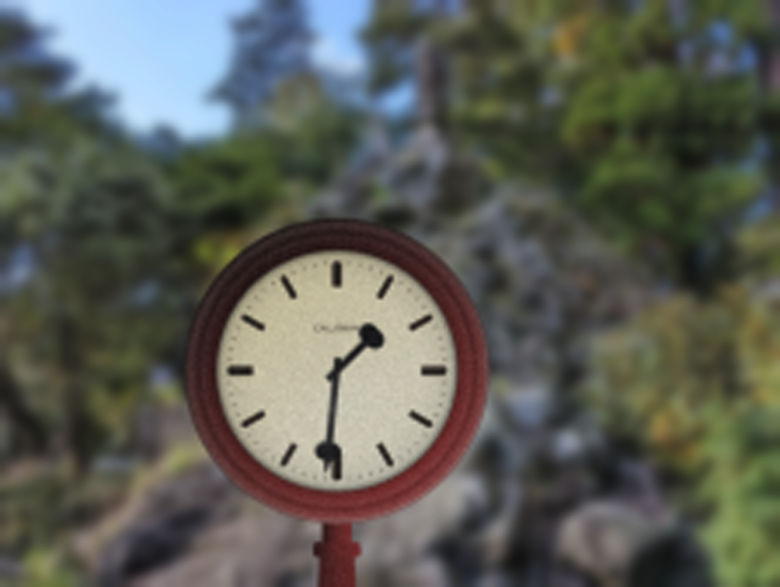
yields h=1 m=31
